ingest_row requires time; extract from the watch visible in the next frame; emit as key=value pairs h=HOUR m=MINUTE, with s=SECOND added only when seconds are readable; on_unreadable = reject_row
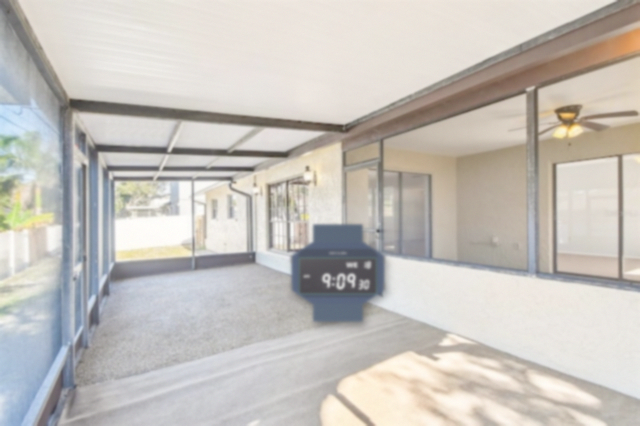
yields h=9 m=9
